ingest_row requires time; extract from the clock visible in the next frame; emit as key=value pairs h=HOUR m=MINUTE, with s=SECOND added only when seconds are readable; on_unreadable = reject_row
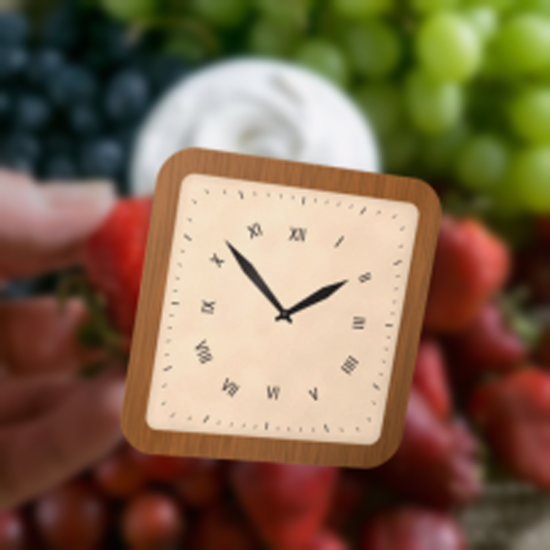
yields h=1 m=52
